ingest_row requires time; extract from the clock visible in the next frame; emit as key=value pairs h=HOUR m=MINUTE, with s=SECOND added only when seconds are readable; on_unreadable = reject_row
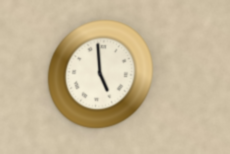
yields h=4 m=58
